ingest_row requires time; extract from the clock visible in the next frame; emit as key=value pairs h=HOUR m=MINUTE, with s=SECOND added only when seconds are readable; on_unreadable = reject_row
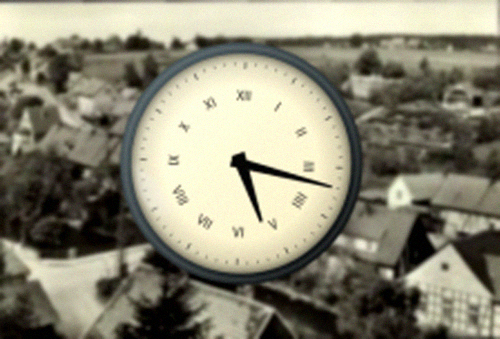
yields h=5 m=17
